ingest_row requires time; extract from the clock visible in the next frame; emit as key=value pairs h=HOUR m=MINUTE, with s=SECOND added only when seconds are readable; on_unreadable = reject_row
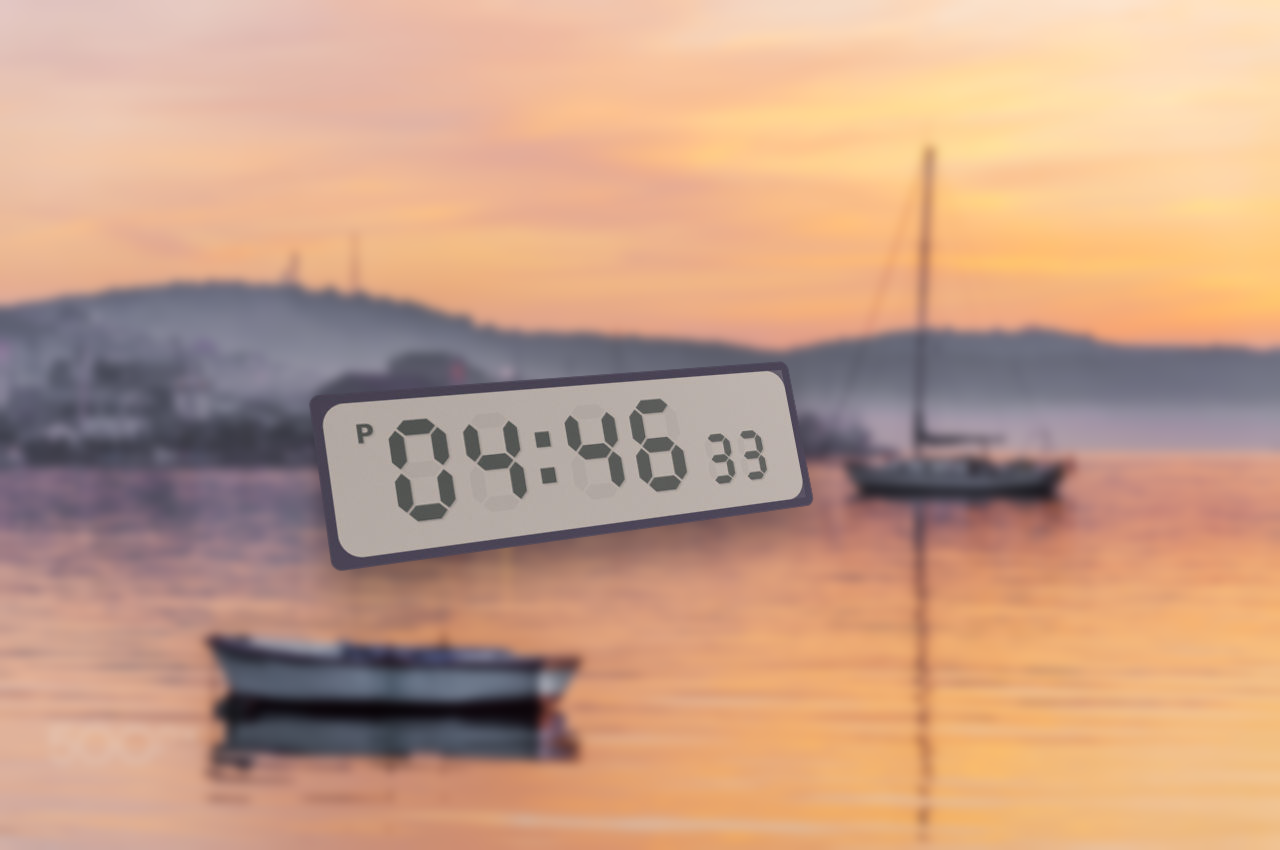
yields h=4 m=46 s=33
